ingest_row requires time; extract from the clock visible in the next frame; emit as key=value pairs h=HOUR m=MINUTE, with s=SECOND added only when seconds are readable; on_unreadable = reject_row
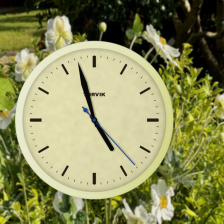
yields h=4 m=57 s=23
